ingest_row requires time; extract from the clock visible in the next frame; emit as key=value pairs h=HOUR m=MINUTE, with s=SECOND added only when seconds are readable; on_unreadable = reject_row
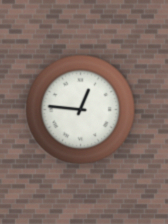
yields h=12 m=46
